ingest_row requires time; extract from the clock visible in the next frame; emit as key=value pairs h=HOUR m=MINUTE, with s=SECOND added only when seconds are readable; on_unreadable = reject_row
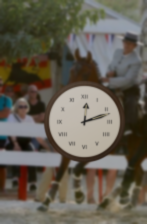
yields h=12 m=12
